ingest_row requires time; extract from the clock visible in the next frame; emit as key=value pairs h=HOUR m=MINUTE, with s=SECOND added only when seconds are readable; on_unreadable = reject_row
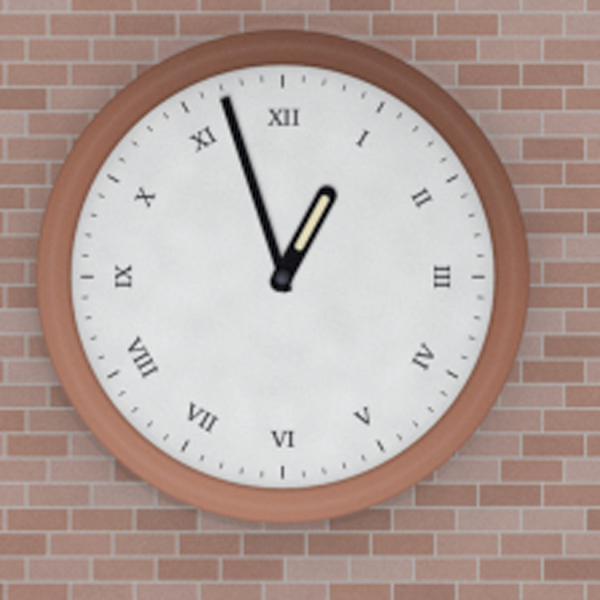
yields h=12 m=57
